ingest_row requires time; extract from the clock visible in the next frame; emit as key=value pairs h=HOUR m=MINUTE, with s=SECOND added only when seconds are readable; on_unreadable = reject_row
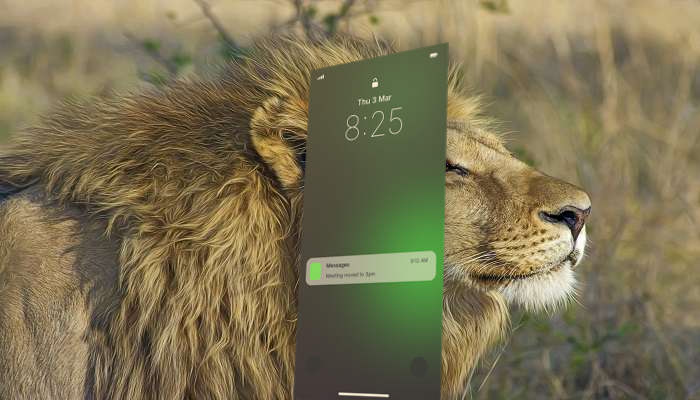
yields h=8 m=25
